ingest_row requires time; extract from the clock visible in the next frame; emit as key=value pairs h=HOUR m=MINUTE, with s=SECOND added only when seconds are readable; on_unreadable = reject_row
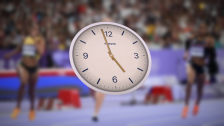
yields h=4 m=58
